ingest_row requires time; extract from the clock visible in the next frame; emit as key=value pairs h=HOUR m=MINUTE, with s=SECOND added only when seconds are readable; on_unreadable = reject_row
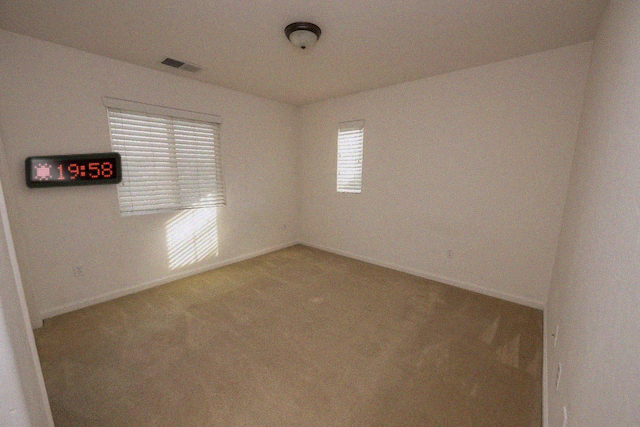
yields h=19 m=58
